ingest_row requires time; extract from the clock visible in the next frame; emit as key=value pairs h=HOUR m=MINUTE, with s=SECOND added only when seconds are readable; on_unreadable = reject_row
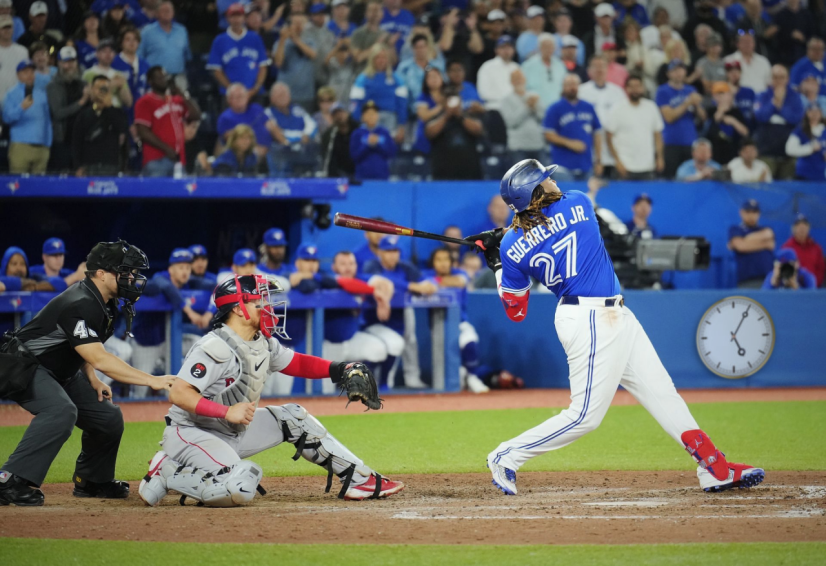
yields h=5 m=5
